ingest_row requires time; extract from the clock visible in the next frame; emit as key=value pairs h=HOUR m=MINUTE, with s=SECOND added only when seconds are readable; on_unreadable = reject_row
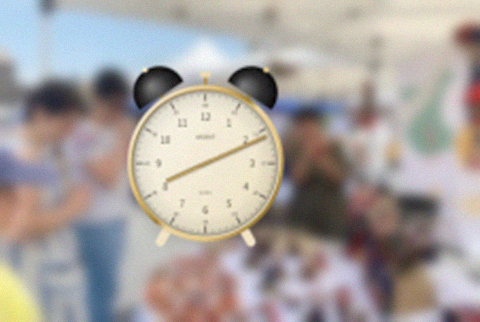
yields h=8 m=11
